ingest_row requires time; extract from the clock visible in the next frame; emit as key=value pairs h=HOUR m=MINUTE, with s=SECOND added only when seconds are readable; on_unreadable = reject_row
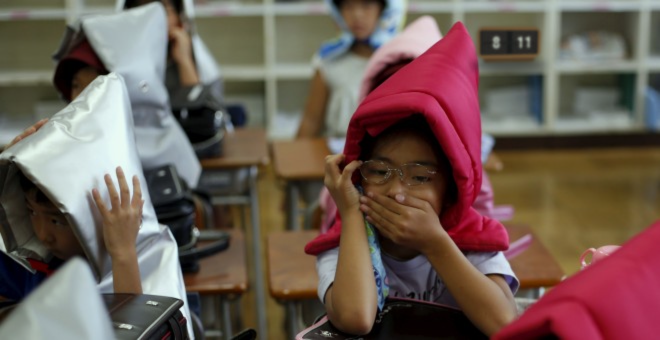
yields h=8 m=11
